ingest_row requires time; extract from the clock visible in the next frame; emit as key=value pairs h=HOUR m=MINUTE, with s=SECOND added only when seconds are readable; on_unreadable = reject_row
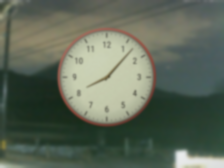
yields h=8 m=7
